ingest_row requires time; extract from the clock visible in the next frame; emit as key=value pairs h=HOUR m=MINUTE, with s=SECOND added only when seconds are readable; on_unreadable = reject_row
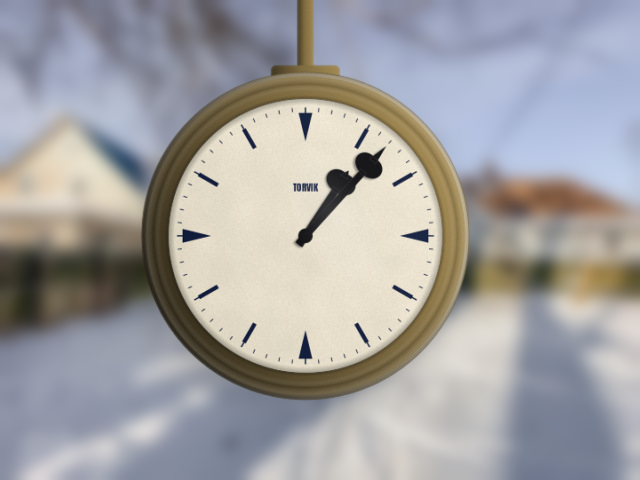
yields h=1 m=7
